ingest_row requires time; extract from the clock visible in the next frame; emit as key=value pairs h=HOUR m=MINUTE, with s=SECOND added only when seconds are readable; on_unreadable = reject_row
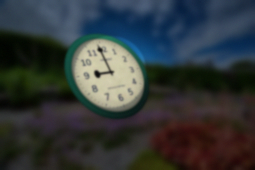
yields h=8 m=59
